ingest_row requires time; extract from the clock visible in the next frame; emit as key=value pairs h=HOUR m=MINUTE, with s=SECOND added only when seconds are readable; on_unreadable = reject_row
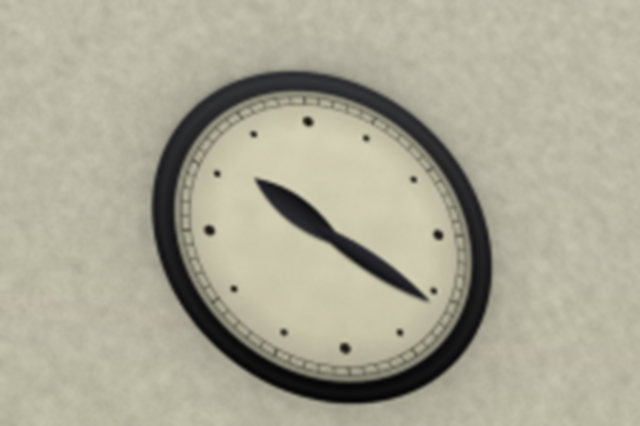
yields h=10 m=21
